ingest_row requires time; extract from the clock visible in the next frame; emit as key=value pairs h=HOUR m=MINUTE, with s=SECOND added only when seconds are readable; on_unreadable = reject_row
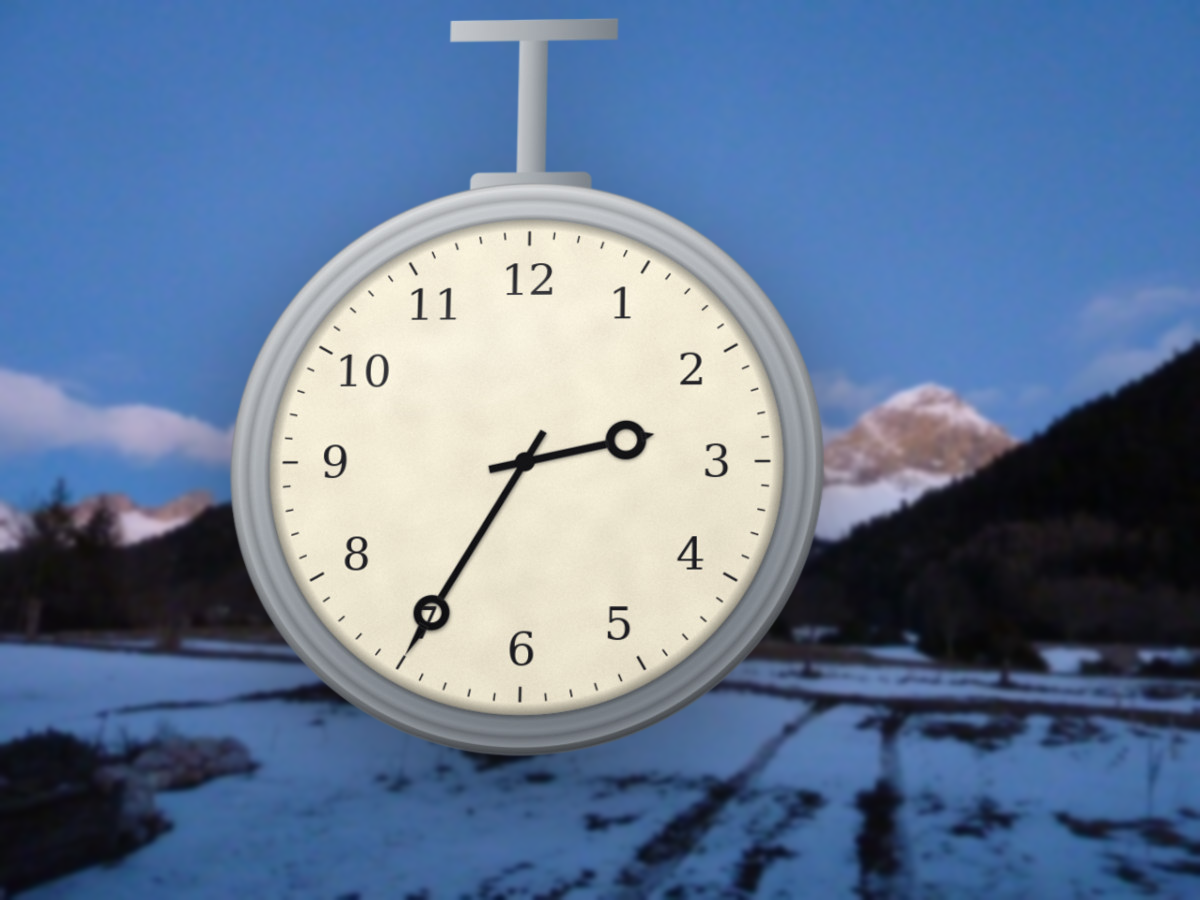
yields h=2 m=35
